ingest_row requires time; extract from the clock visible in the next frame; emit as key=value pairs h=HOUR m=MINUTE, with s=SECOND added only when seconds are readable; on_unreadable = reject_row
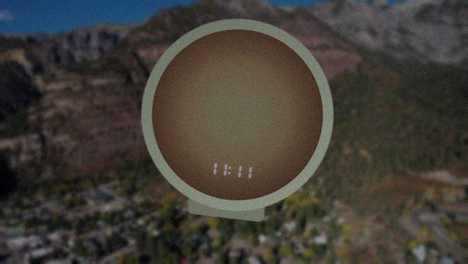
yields h=11 m=11
